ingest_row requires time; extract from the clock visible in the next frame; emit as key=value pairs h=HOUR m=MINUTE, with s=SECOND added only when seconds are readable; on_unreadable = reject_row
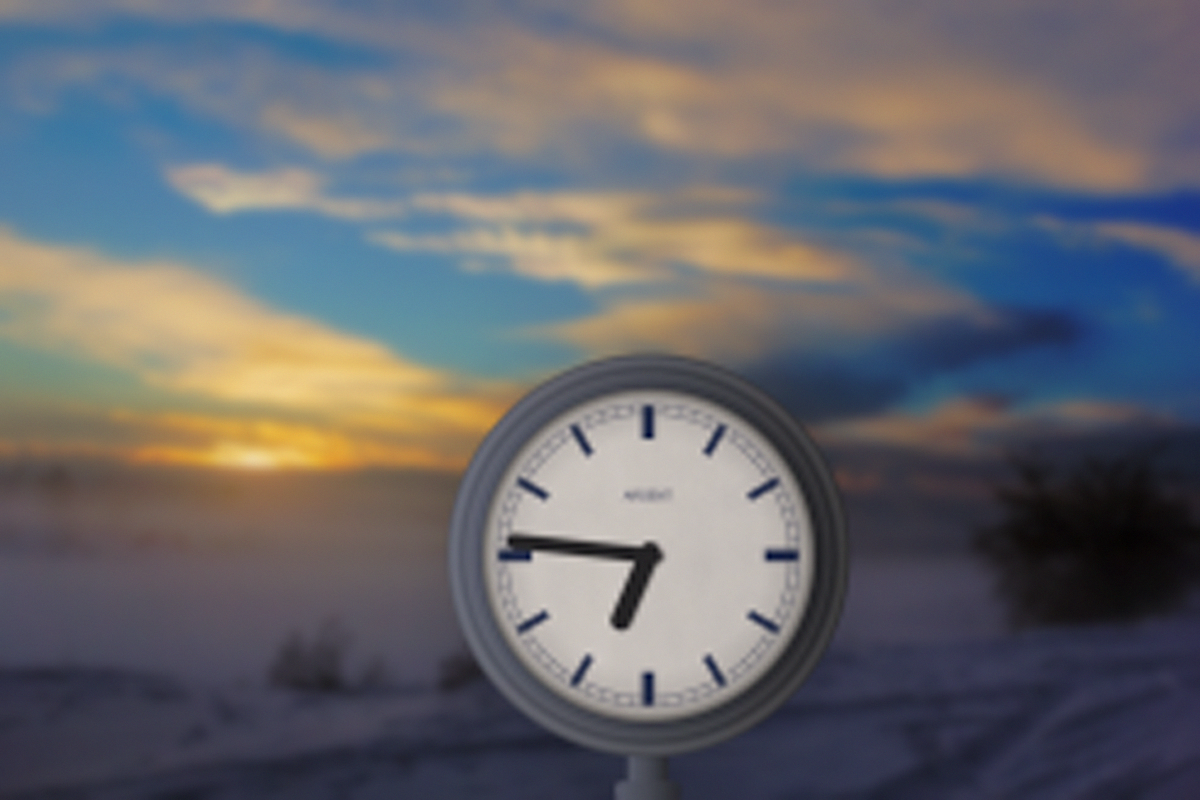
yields h=6 m=46
